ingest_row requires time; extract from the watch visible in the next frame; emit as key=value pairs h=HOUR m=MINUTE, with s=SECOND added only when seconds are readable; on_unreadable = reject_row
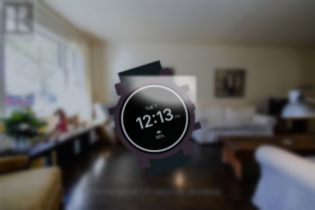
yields h=12 m=13
